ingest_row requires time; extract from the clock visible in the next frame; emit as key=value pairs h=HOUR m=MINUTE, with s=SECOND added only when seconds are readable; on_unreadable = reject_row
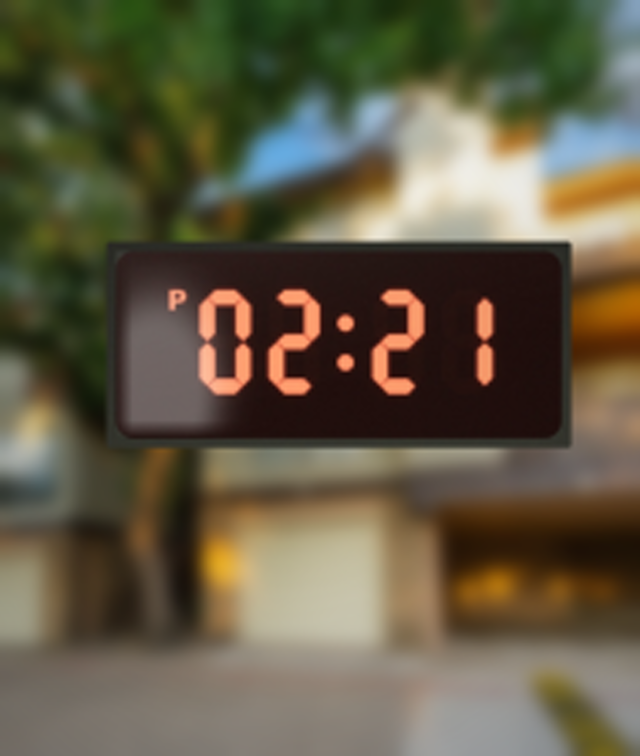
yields h=2 m=21
